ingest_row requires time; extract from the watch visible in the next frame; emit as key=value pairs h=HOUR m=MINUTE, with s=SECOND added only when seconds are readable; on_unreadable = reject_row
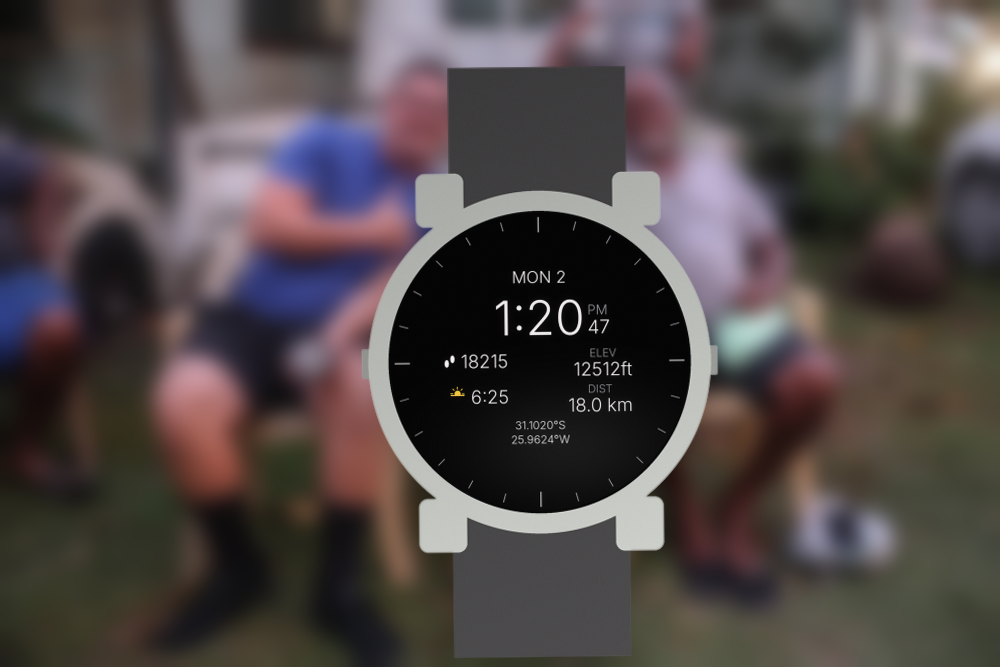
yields h=1 m=20 s=47
